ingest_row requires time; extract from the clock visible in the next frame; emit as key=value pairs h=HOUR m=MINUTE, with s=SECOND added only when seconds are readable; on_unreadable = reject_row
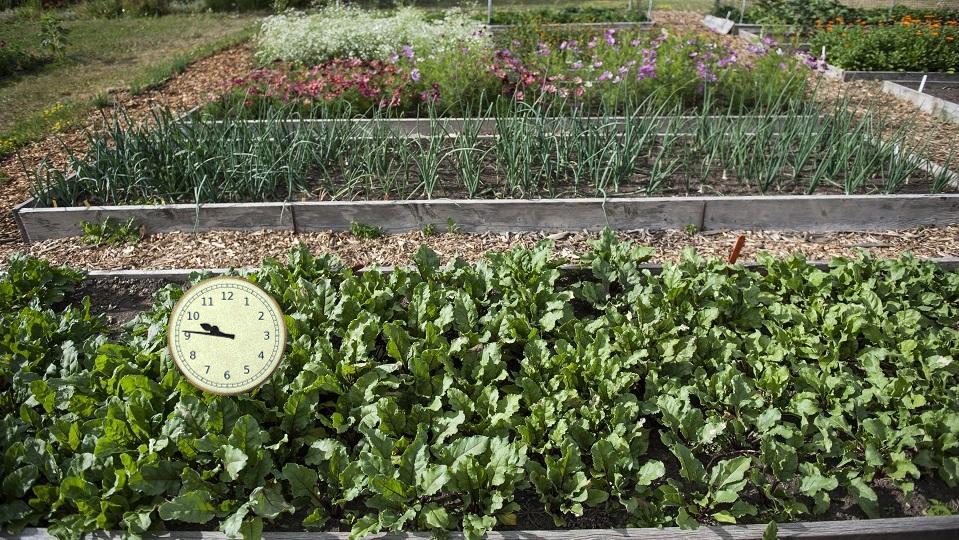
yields h=9 m=46
